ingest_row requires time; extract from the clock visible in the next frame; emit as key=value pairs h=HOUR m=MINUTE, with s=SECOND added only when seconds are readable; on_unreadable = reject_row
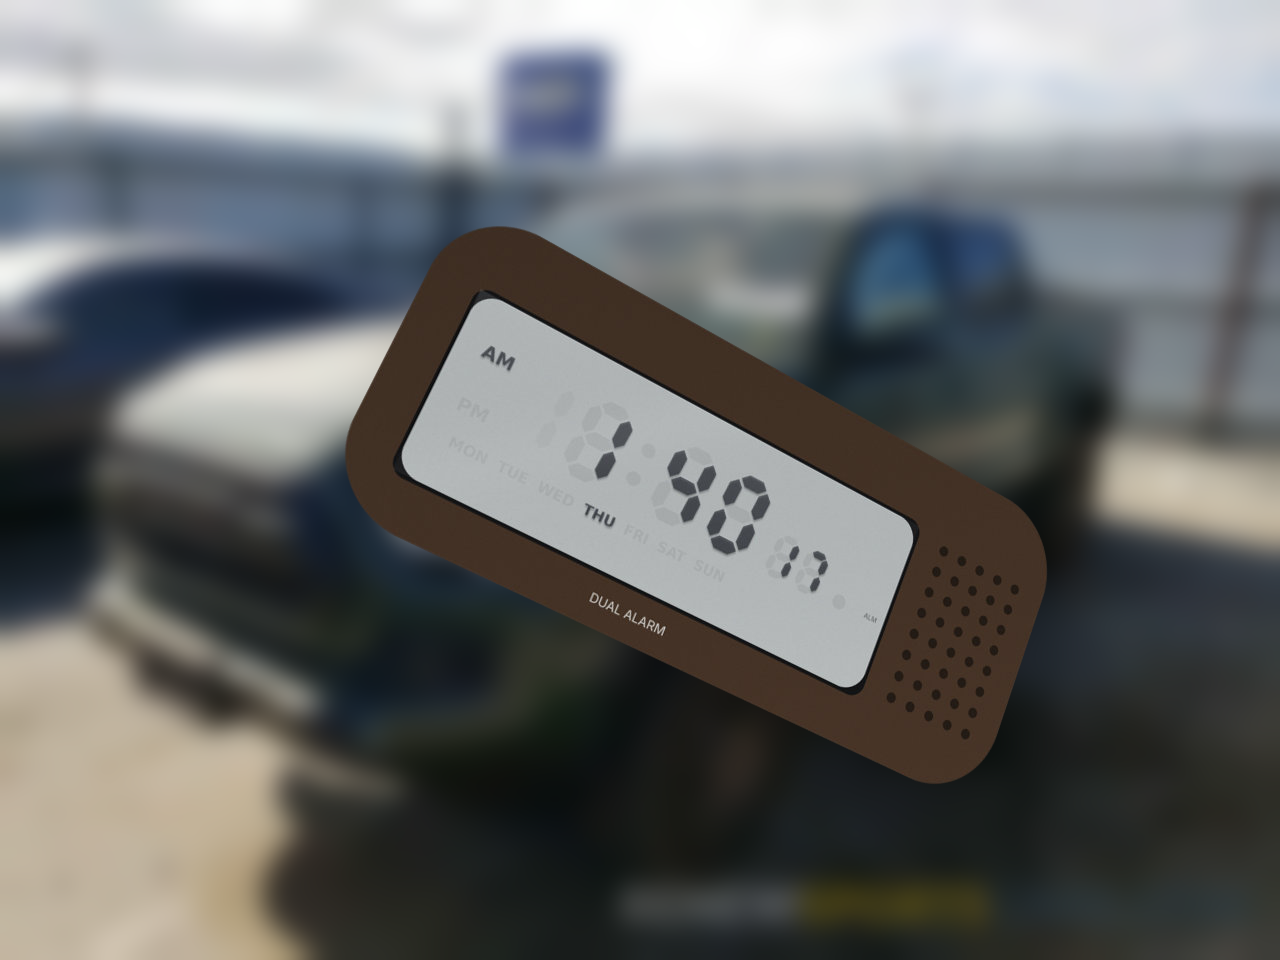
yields h=1 m=40 s=17
